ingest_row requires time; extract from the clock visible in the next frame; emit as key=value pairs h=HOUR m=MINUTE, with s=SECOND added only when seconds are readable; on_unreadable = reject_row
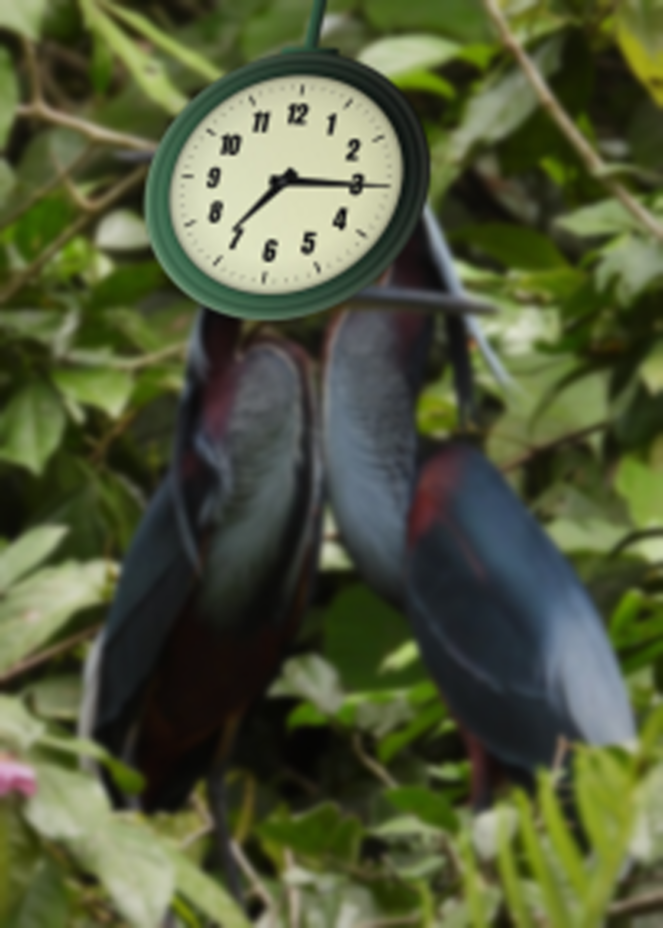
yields h=7 m=15
